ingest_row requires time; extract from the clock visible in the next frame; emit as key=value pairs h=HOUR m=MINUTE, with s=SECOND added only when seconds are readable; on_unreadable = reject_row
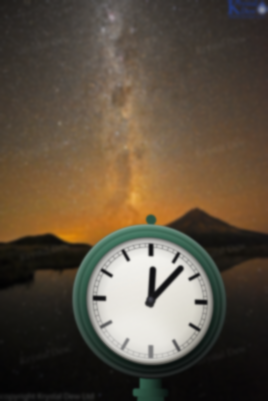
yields h=12 m=7
